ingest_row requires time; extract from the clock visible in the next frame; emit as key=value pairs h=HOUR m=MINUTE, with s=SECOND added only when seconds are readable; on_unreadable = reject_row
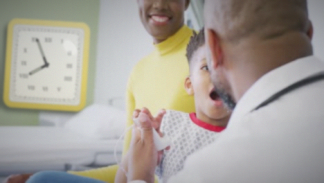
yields h=7 m=56
